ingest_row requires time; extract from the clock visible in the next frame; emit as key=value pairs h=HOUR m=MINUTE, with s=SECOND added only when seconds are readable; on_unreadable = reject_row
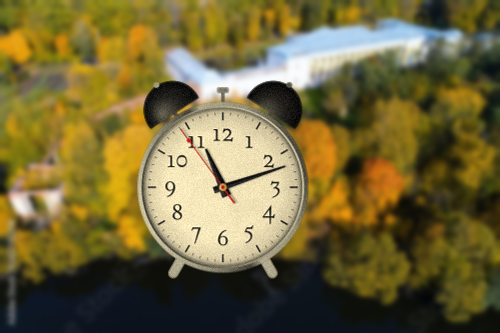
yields h=11 m=11 s=54
